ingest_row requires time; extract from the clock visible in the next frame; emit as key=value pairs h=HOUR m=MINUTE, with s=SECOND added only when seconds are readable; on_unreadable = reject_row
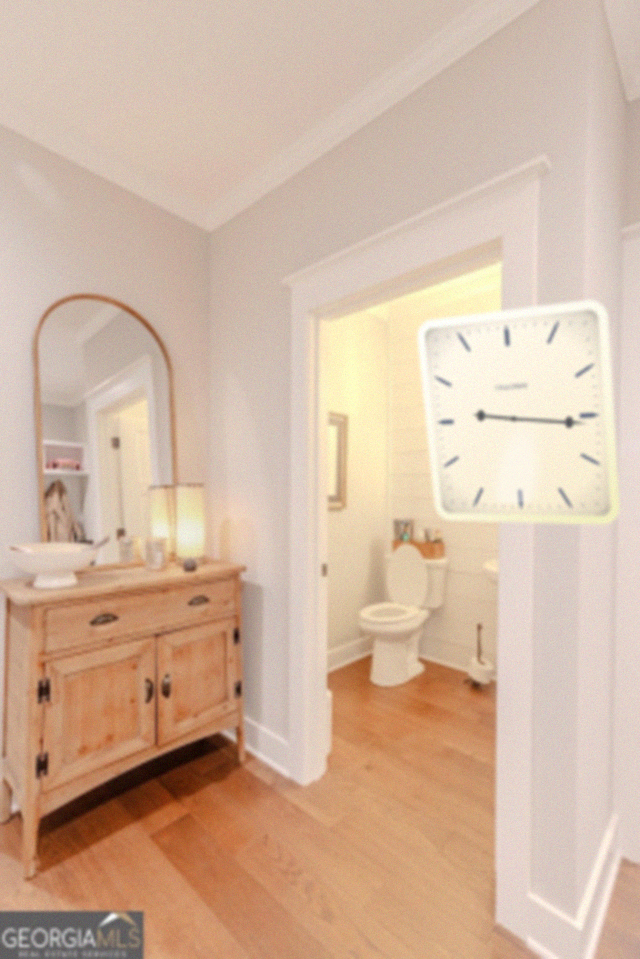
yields h=9 m=16
